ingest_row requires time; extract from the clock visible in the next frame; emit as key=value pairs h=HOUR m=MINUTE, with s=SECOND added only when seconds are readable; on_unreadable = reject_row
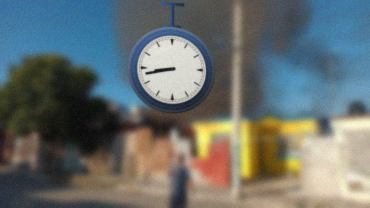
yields h=8 m=43
